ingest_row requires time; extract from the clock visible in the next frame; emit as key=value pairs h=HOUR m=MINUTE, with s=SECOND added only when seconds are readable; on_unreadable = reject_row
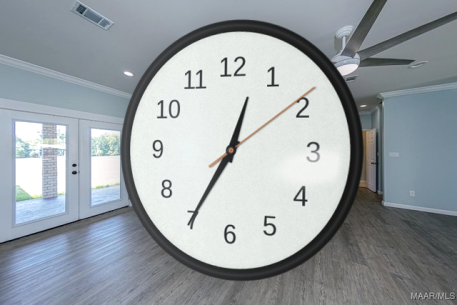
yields h=12 m=35 s=9
